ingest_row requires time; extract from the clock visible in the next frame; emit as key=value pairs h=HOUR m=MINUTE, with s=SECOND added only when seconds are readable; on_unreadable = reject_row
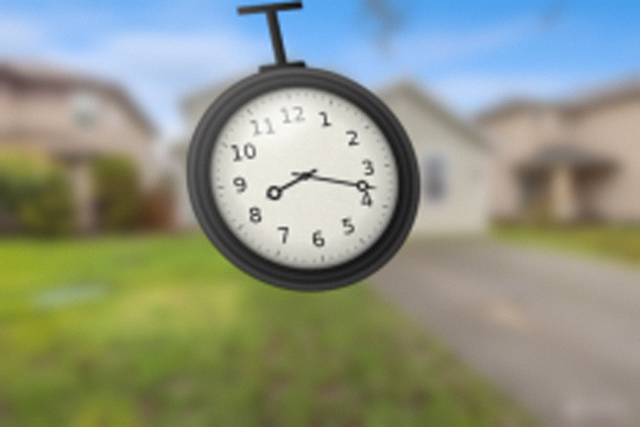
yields h=8 m=18
